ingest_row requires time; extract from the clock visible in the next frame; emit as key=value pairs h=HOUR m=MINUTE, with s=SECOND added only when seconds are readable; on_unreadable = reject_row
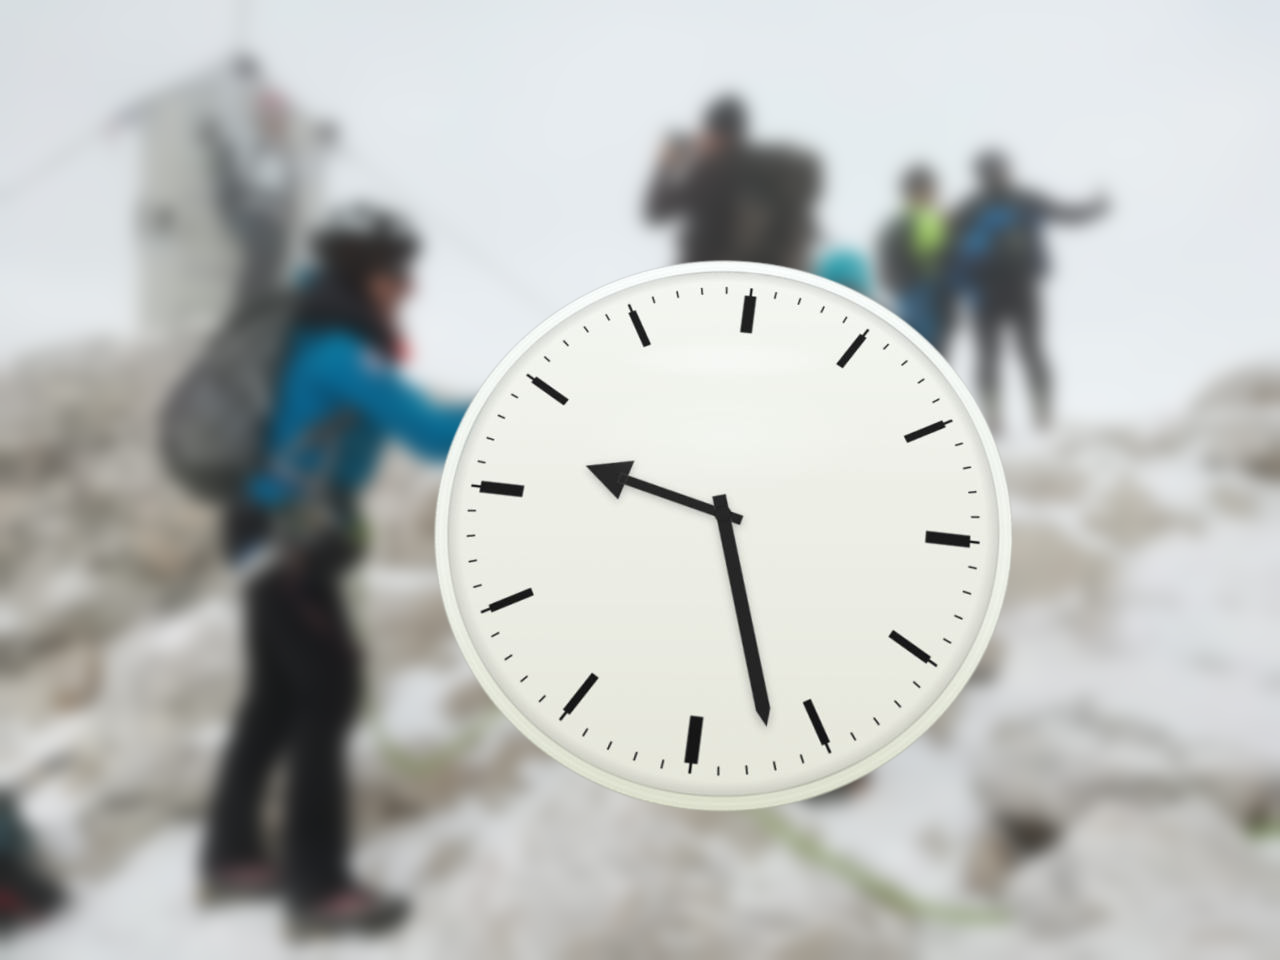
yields h=9 m=27
